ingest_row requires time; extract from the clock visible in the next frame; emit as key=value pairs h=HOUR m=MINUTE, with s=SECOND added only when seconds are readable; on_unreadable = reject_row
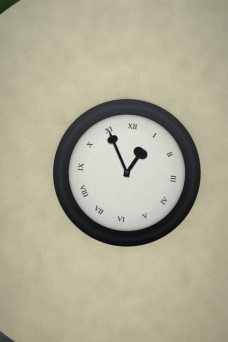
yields h=12 m=55
